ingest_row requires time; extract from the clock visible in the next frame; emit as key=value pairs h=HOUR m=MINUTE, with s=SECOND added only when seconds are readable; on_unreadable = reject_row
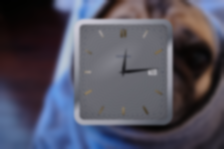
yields h=12 m=14
